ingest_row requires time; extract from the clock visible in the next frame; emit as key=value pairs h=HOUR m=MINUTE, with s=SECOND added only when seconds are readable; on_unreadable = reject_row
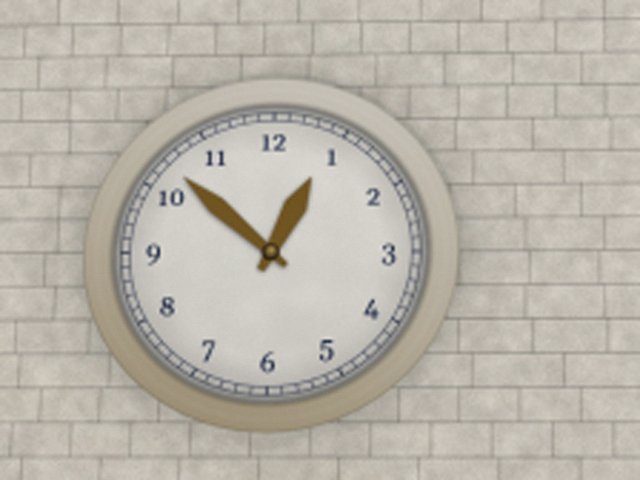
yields h=12 m=52
